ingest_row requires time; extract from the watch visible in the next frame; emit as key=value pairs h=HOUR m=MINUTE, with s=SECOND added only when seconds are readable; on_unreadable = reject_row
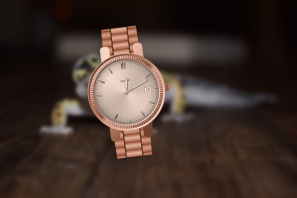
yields h=12 m=11
